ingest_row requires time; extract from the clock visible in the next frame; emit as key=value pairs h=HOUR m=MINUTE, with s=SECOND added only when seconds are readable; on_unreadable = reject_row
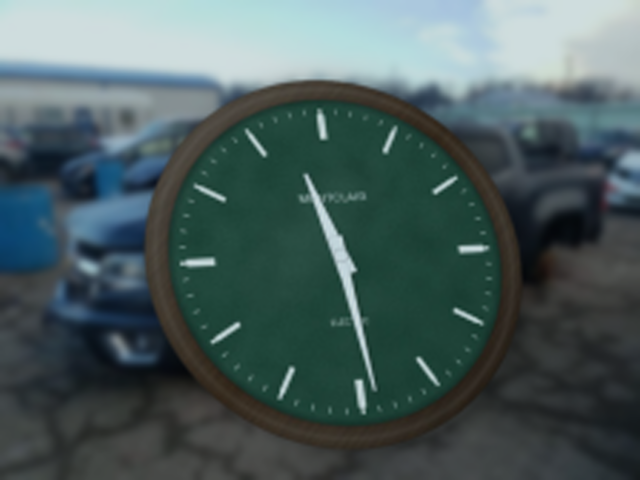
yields h=11 m=29
